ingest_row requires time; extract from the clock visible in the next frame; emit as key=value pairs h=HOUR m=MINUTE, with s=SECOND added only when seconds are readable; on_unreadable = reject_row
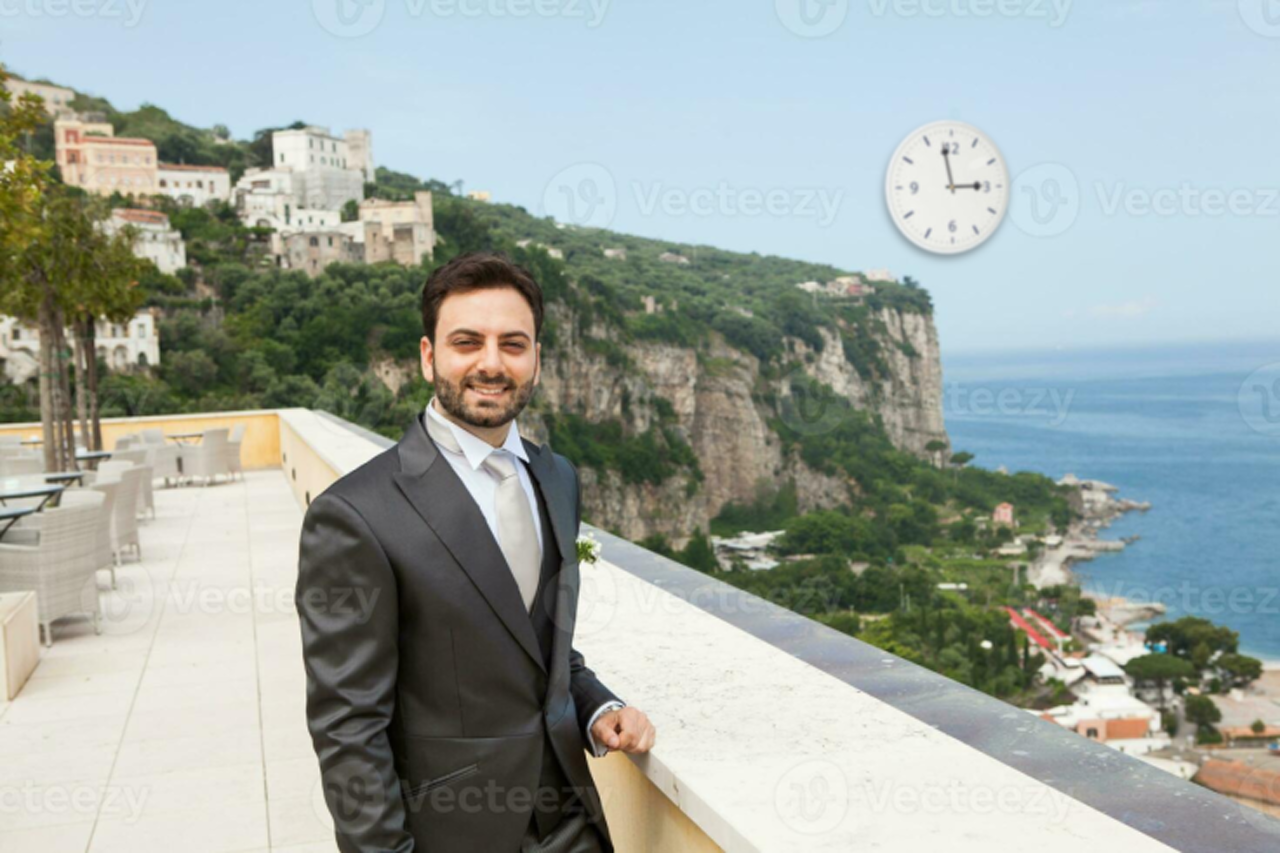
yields h=2 m=58
